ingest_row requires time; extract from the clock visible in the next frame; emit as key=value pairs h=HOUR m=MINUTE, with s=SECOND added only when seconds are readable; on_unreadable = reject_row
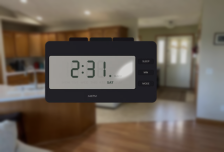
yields h=2 m=31
